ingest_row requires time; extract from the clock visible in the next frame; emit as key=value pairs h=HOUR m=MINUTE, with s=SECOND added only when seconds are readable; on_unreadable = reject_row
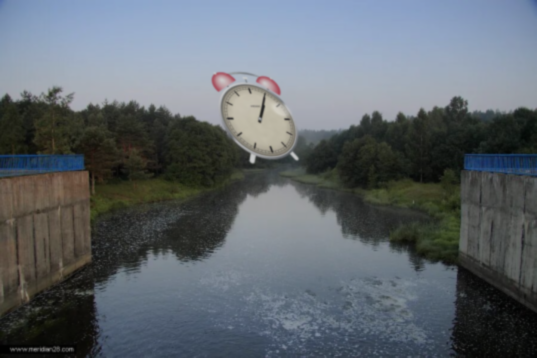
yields h=1 m=5
